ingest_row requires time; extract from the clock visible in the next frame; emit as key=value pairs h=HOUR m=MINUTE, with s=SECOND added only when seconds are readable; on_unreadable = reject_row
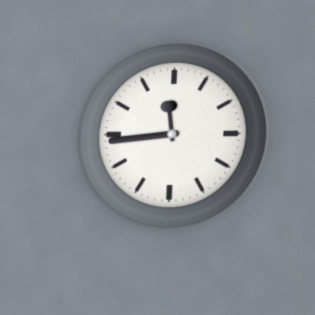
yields h=11 m=44
